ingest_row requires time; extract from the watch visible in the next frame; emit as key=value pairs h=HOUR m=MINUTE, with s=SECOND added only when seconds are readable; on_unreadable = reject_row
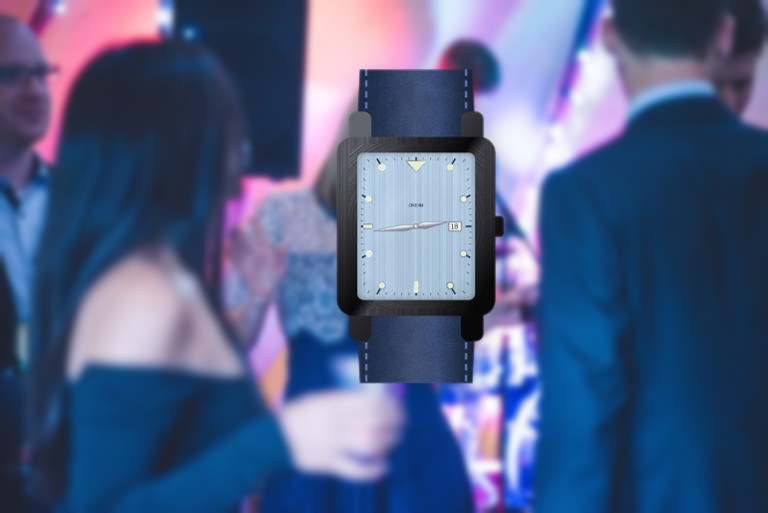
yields h=2 m=44
